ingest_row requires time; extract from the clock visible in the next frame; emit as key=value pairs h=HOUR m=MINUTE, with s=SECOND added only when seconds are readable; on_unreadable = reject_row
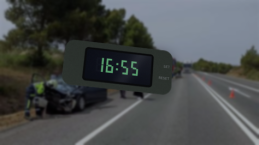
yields h=16 m=55
